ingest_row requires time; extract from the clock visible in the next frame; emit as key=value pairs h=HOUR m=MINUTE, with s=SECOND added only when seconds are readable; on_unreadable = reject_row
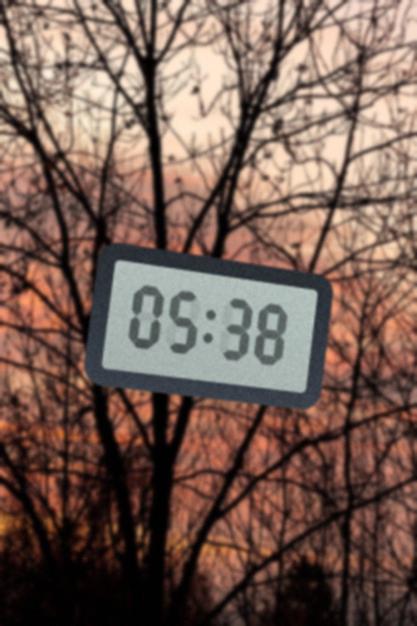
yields h=5 m=38
